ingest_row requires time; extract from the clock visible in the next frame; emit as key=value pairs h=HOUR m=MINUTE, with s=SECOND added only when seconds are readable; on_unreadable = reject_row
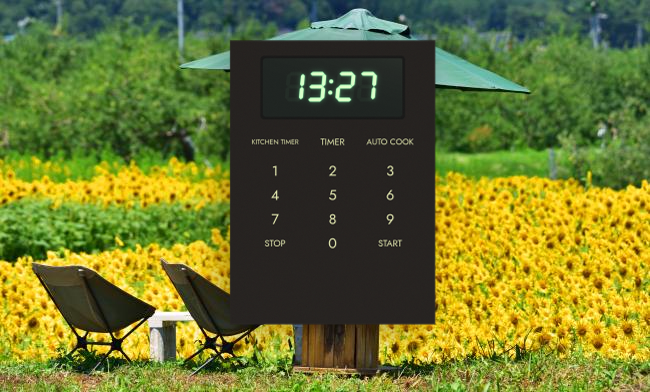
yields h=13 m=27
